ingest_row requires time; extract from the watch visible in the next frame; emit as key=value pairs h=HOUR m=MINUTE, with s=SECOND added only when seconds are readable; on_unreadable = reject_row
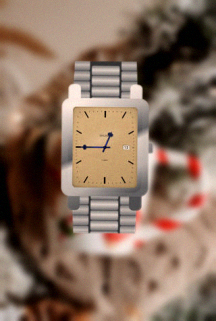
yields h=12 m=45
